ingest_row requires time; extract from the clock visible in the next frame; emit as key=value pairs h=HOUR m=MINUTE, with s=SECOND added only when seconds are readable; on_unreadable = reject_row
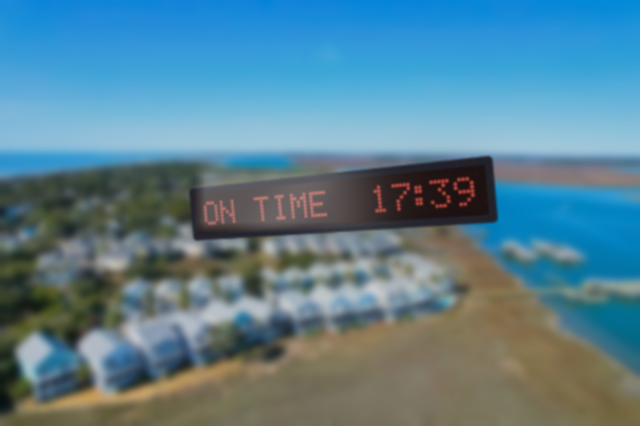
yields h=17 m=39
